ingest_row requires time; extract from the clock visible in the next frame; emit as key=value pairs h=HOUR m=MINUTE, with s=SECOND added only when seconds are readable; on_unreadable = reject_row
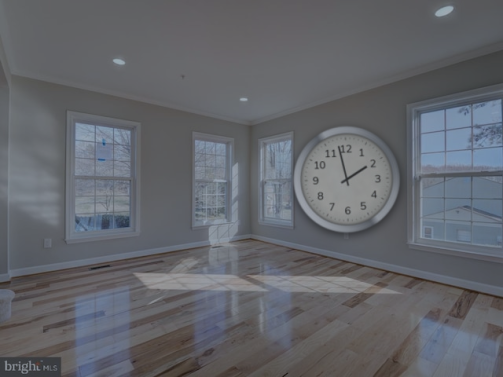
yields h=1 m=58
